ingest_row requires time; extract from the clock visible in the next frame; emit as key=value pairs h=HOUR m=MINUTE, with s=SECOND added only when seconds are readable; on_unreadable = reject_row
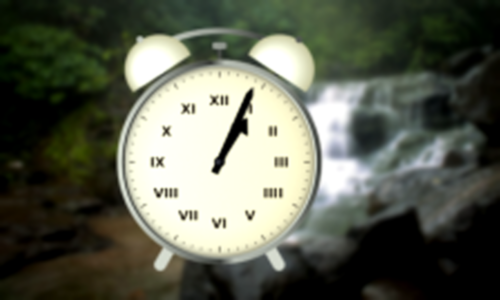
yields h=1 m=4
